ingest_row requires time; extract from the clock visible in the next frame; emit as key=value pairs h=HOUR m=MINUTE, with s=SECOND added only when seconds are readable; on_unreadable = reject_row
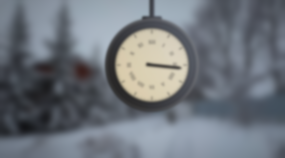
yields h=3 m=16
